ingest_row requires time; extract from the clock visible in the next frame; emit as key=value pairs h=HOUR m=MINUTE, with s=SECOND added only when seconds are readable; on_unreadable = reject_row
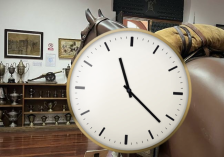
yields h=11 m=22
